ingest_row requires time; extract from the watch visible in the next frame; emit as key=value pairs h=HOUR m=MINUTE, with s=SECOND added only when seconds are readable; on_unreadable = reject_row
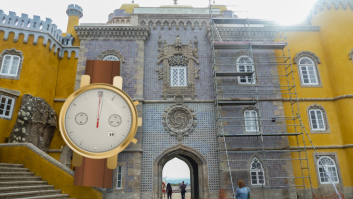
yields h=12 m=1
